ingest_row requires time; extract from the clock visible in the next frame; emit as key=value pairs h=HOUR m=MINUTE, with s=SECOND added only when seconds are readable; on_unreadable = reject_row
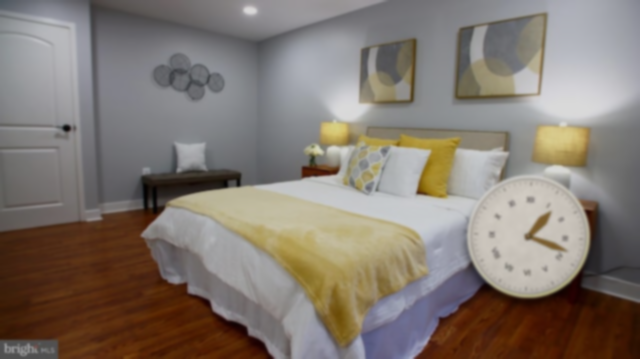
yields h=1 m=18
